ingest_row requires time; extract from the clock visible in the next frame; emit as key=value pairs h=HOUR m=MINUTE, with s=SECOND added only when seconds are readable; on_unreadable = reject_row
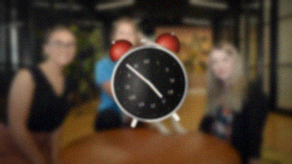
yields h=4 m=53
